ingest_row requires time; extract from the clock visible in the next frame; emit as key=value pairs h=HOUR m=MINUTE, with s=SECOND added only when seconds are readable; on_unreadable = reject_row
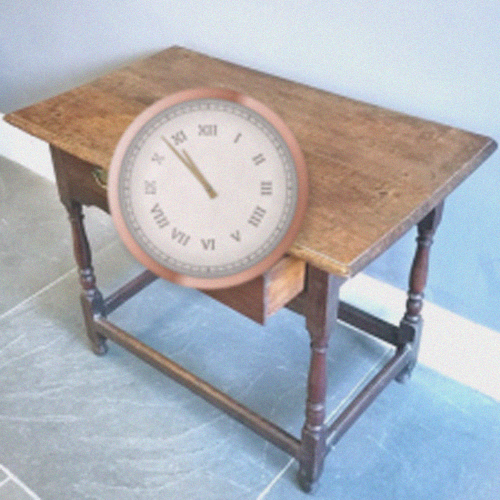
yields h=10 m=53
